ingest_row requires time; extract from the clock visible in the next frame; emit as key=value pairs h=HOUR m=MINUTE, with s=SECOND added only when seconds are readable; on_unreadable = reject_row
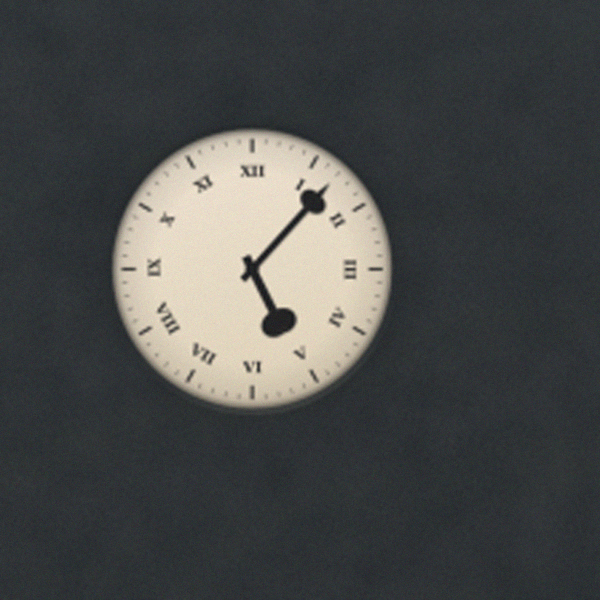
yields h=5 m=7
